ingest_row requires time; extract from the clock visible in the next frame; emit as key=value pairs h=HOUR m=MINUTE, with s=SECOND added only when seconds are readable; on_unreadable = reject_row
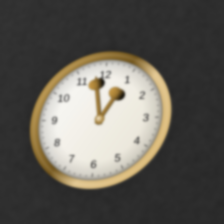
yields h=12 m=58
